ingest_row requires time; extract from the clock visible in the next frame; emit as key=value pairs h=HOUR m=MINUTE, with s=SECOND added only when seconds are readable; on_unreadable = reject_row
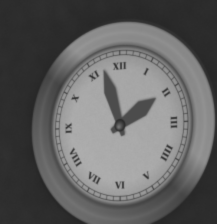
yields h=1 m=57
